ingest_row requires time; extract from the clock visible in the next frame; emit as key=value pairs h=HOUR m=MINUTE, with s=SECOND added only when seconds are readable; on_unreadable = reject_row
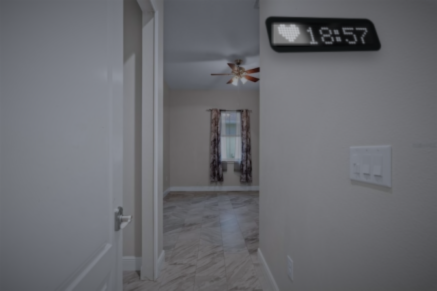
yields h=18 m=57
